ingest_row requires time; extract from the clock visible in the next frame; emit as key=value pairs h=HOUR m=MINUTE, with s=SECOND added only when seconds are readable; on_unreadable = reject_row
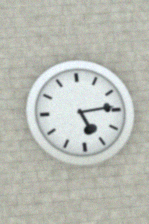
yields h=5 m=14
